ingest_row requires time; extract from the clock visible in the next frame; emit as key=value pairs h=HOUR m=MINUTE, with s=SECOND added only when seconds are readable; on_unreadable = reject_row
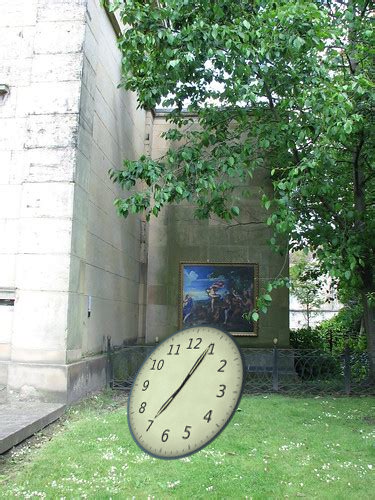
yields h=7 m=4
